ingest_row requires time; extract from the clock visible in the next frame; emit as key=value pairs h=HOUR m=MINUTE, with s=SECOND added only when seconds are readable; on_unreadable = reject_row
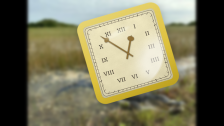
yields h=12 m=53
